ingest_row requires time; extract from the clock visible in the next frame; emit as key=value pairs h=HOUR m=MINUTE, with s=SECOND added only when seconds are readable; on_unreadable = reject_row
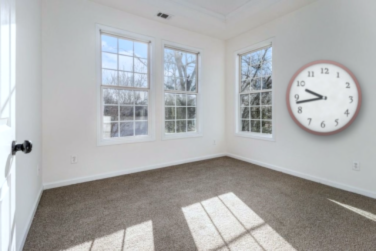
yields h=9 m=43
